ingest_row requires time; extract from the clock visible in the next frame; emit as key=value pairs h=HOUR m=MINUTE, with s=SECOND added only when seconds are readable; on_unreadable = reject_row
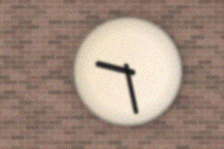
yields h=9 m=28
